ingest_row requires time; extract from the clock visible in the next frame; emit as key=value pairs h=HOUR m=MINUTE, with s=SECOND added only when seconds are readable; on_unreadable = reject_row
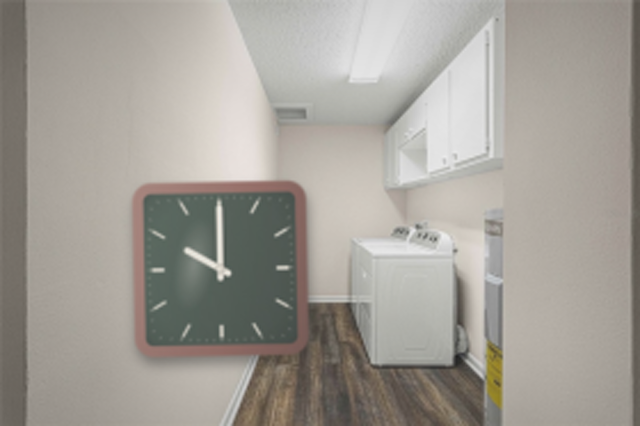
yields h=10 m=0
